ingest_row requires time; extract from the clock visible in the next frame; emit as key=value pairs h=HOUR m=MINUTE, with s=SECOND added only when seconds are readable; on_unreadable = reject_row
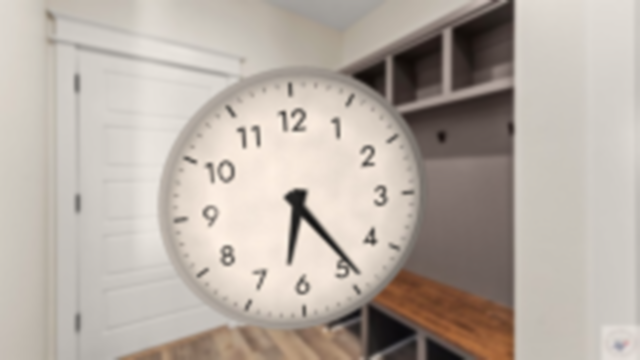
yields h=6 m=24
